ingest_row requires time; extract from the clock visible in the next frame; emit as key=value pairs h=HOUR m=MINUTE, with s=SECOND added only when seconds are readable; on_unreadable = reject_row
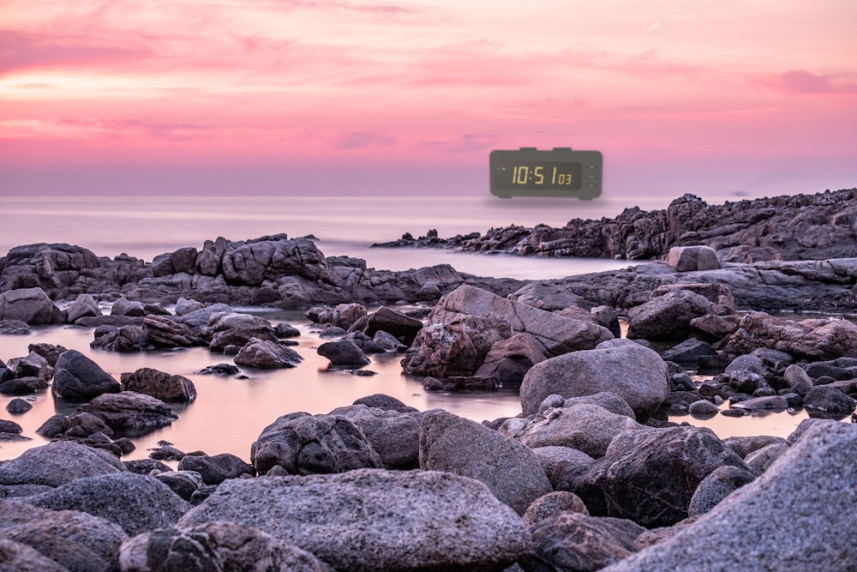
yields h=10 m=51 s=3
